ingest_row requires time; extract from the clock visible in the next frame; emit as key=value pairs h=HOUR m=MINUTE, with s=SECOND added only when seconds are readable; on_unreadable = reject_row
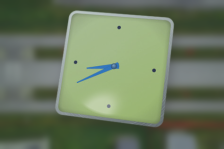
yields h=8 m=40
